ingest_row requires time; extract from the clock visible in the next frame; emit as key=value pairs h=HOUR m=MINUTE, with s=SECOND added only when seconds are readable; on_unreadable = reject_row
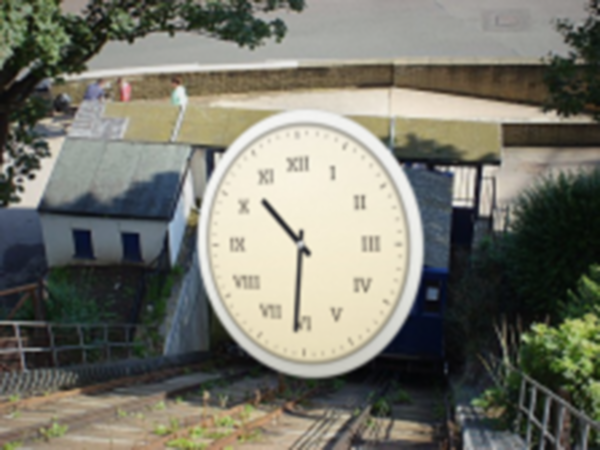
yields h=10 m=31
